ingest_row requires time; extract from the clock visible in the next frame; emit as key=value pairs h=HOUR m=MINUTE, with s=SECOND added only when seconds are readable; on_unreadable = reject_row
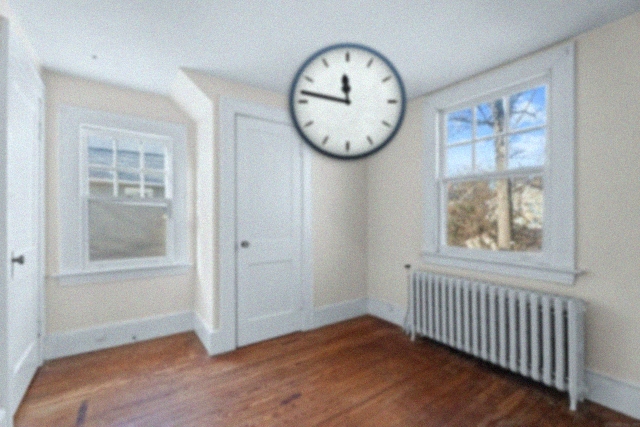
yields h=11 m=47
